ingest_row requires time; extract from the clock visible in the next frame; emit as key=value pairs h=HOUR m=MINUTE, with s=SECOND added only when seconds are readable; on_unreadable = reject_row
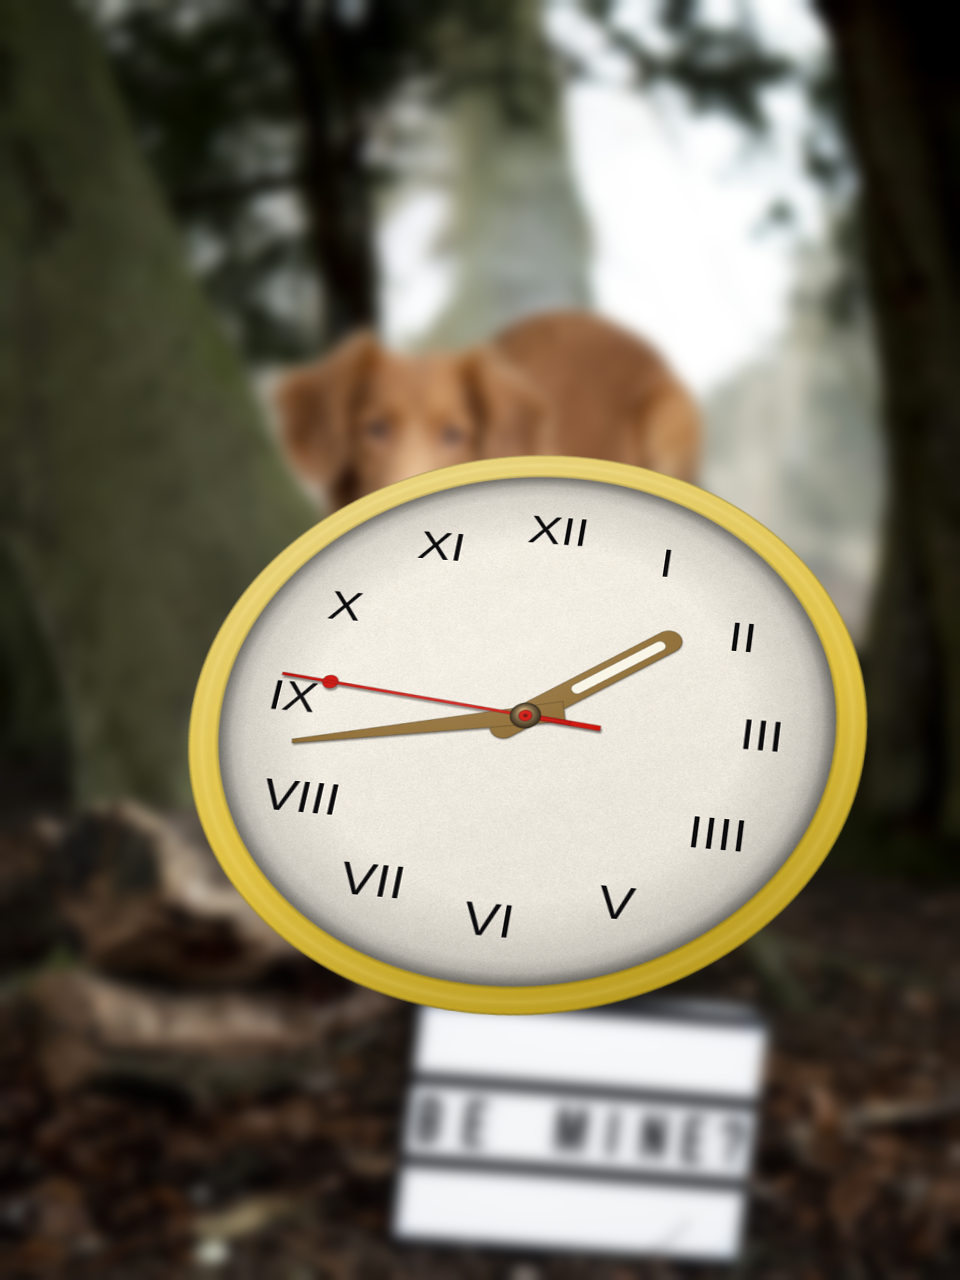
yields h=1 m=42 s=46
